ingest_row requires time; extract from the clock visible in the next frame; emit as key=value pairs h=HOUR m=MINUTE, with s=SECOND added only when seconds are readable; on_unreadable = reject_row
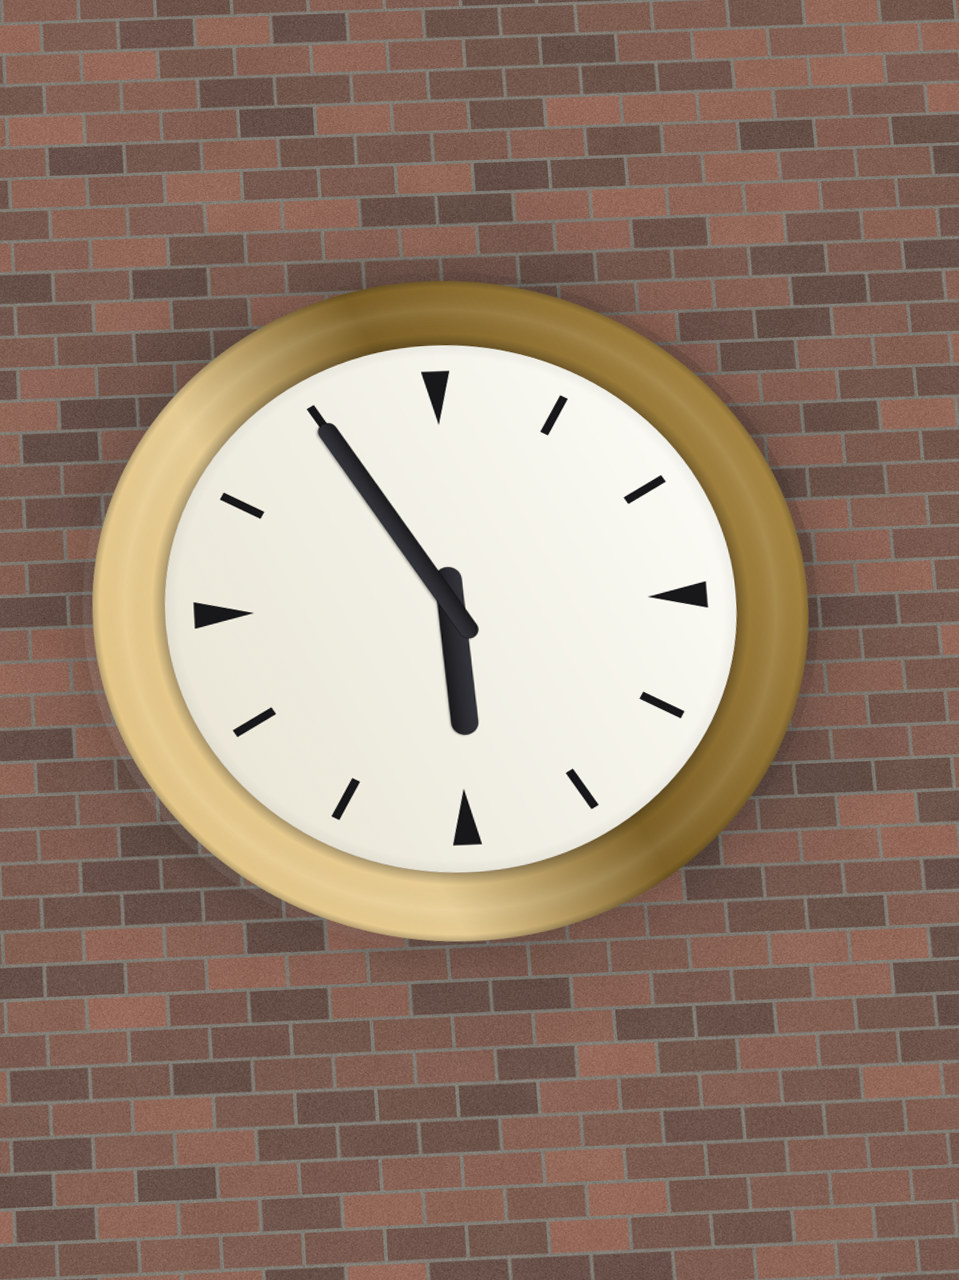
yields h=5 m=55
